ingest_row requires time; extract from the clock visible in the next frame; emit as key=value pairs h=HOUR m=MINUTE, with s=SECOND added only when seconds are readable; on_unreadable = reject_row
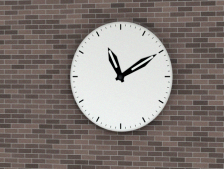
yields h=11 m=10
